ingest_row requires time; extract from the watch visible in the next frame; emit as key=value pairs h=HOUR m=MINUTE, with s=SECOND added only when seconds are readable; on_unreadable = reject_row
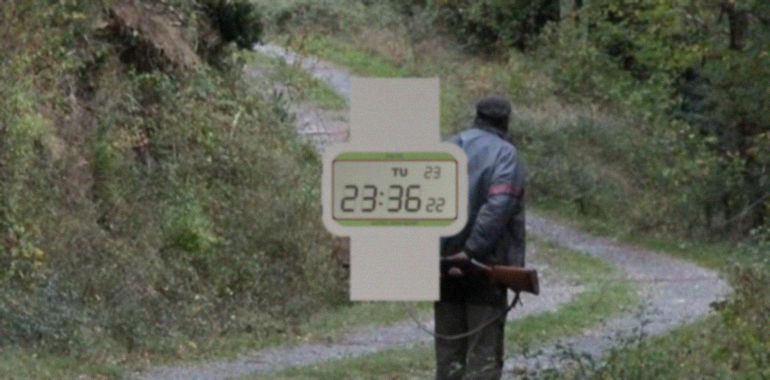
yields h=23 m=36 s=22
